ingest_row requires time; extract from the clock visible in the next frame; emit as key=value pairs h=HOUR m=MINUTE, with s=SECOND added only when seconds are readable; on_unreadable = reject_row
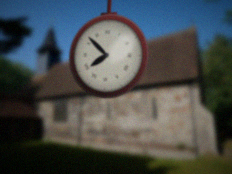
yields h=7 m=52
